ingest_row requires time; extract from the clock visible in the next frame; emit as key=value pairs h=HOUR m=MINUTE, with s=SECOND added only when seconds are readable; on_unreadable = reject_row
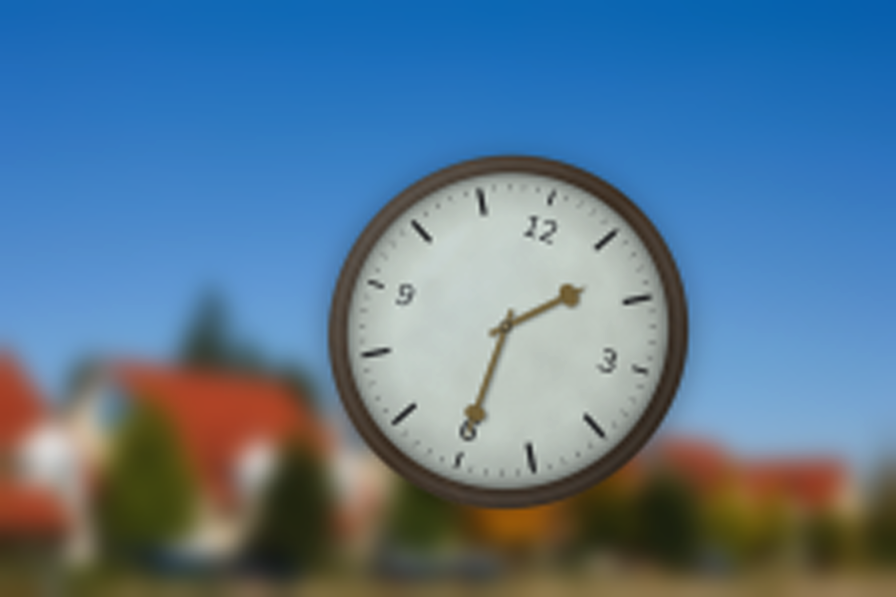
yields h=1 m=30
